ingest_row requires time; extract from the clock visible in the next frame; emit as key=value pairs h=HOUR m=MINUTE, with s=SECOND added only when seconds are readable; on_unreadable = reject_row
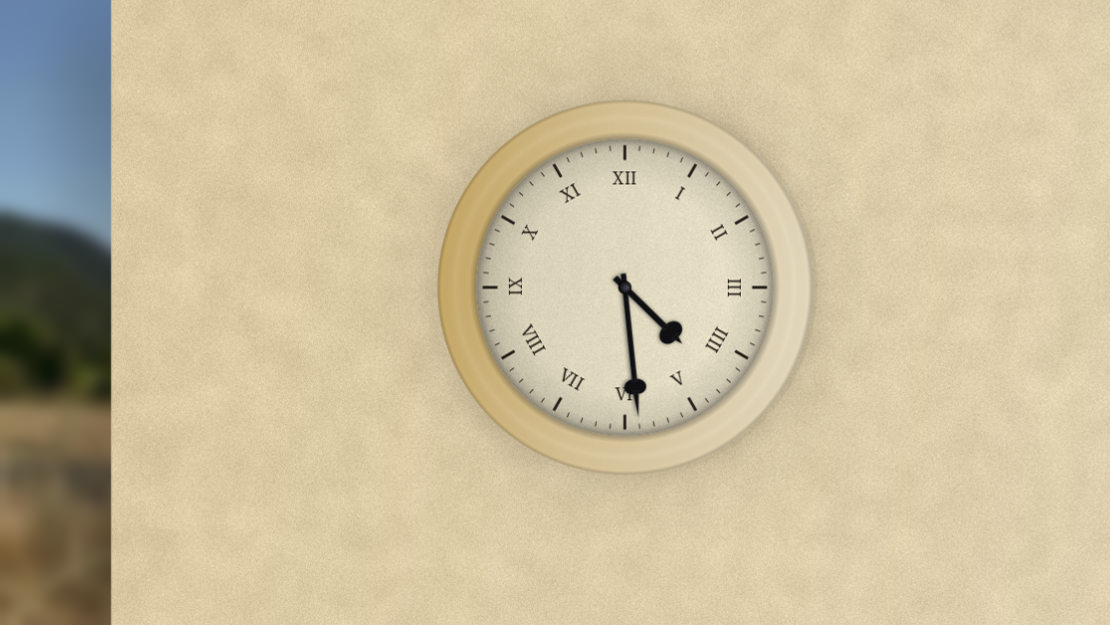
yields h=4 m=29
